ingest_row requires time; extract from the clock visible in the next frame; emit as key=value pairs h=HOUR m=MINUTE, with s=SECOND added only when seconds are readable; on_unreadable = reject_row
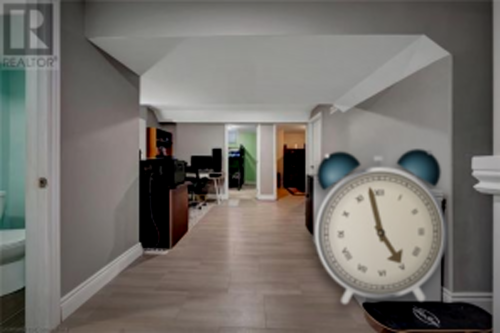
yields h=4 m=58
